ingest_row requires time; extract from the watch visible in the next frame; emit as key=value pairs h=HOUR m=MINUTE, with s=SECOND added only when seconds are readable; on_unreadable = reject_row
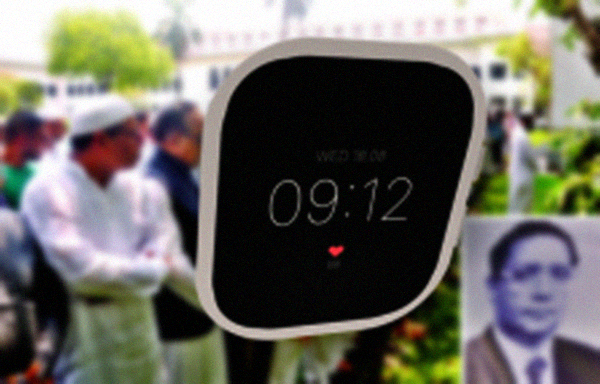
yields h=9 m=12
